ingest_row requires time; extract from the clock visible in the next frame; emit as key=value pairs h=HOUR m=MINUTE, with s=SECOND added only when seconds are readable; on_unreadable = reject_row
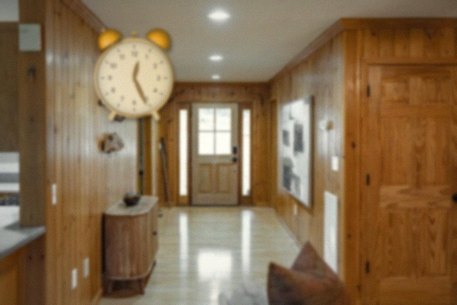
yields h=12 m=26
